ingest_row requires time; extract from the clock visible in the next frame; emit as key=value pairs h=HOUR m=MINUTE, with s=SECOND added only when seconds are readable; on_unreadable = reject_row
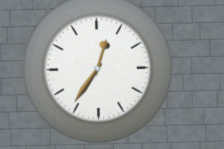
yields h=12 m=36
